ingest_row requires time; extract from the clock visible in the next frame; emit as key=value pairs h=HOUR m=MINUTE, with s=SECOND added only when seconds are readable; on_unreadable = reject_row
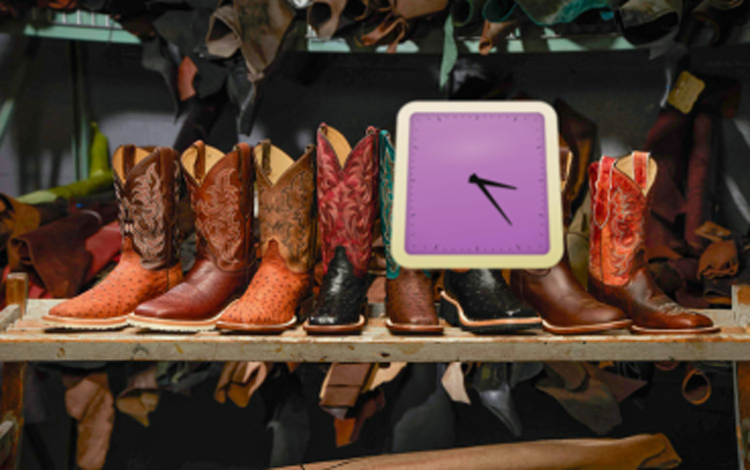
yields h=3 m=24
